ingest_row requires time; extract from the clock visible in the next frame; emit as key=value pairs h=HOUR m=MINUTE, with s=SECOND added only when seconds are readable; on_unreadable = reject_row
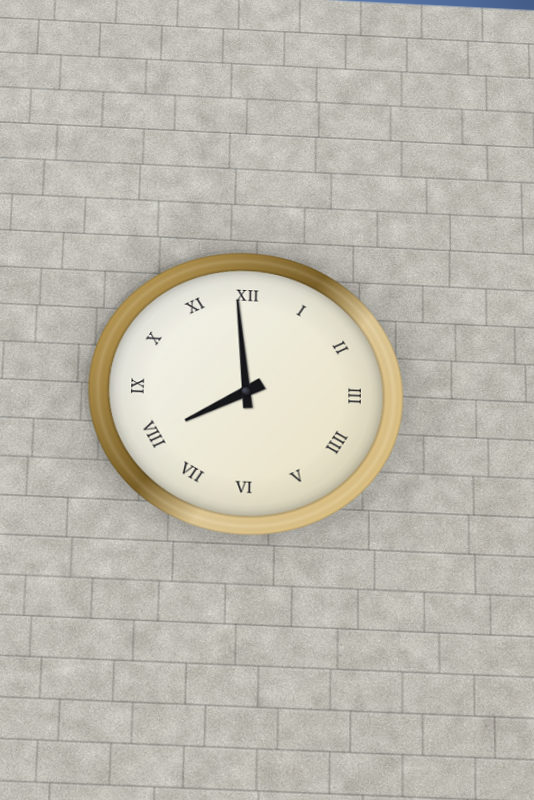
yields h=7 m=59
